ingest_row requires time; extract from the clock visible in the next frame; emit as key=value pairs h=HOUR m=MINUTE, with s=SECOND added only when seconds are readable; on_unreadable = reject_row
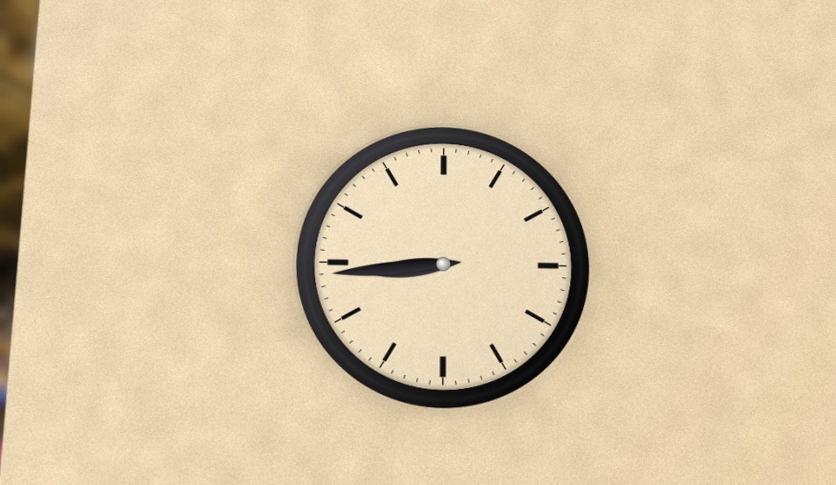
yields h=8 m=44
